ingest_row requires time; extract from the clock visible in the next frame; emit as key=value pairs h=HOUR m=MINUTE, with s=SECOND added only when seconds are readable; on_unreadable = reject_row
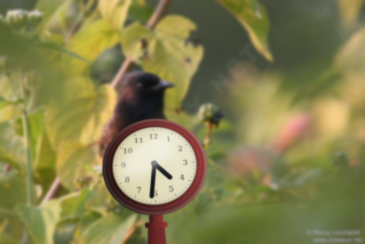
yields h=4 m=31
